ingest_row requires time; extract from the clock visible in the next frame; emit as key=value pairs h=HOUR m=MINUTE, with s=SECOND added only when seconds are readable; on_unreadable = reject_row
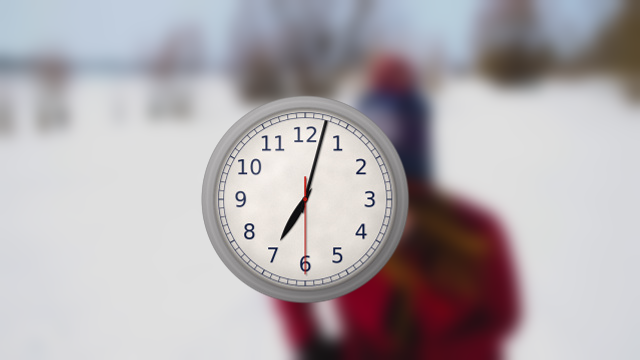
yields h=7 m=2 s=30
